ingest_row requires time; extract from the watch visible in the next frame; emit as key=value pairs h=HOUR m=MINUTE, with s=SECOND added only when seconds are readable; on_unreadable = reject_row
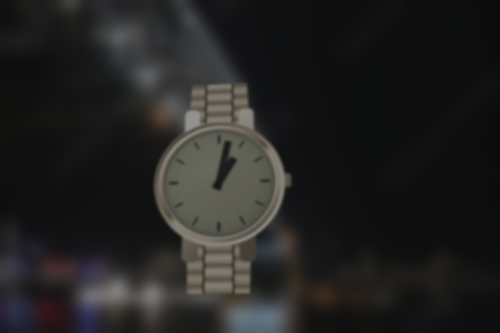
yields h=1 m=2
